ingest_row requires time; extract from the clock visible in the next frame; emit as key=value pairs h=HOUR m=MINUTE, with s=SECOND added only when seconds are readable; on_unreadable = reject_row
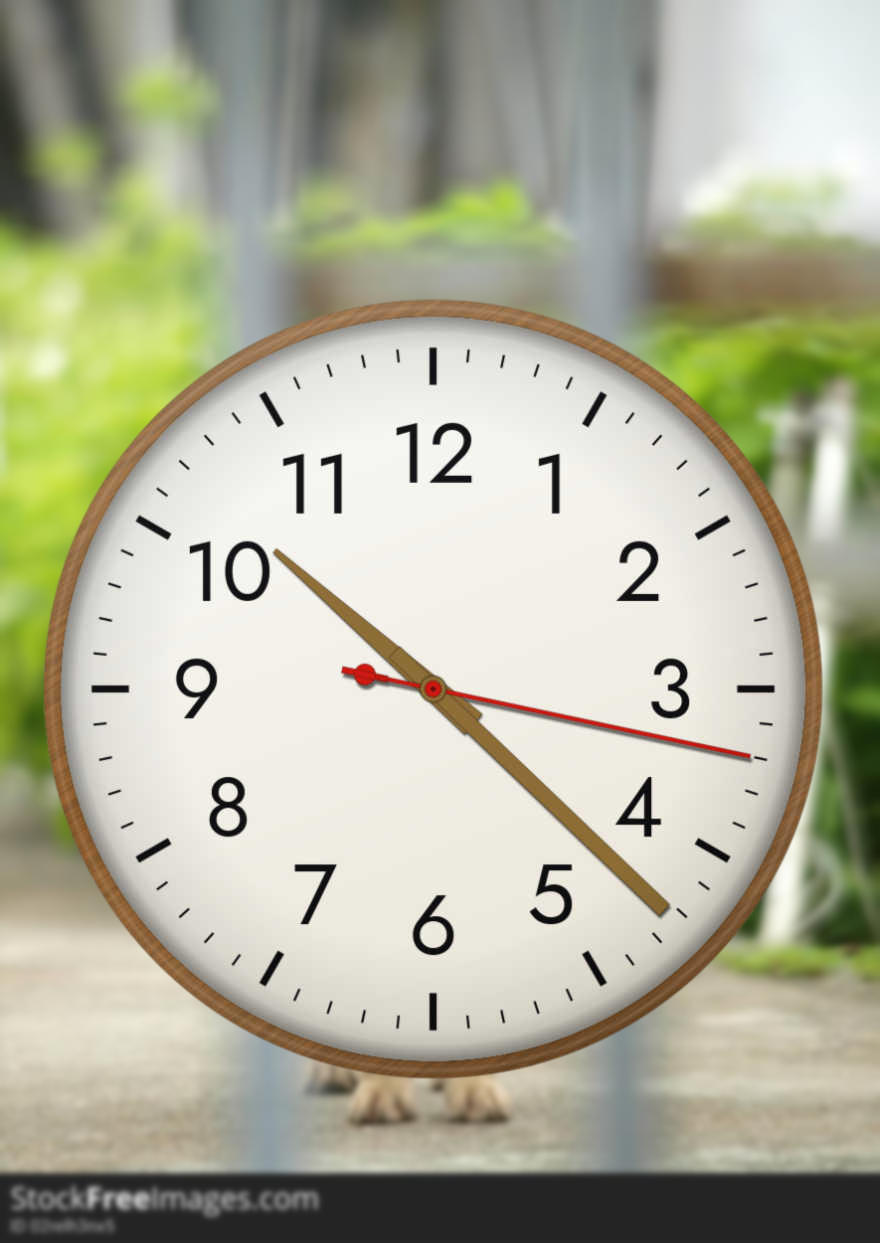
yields h=10 m=22 s=17
